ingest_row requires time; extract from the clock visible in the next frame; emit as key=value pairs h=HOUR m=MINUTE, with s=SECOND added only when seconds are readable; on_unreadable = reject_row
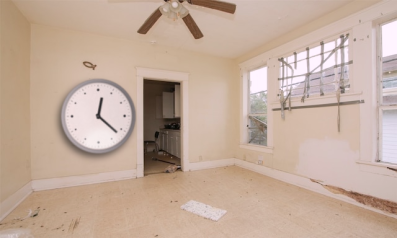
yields h=12 m=22
